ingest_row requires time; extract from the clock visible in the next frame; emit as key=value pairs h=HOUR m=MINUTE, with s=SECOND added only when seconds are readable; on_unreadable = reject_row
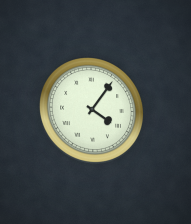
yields h=4 m=6
